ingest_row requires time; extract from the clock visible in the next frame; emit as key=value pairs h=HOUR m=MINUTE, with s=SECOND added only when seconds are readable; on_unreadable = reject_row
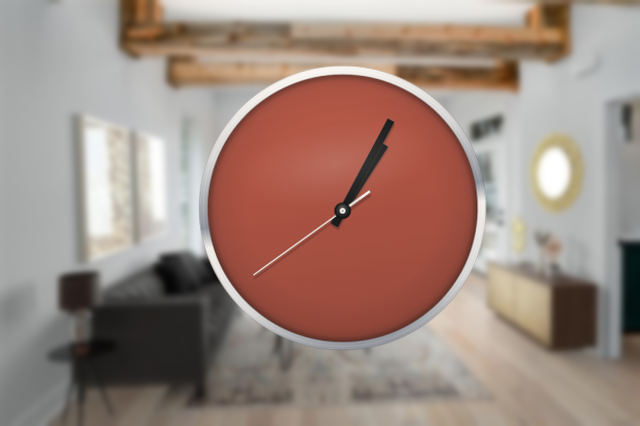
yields h=1 m=4 s=39
